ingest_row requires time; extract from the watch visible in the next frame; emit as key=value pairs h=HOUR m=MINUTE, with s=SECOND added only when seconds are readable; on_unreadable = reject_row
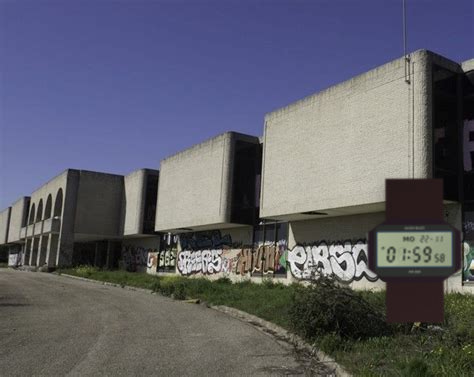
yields h=1 m=59
